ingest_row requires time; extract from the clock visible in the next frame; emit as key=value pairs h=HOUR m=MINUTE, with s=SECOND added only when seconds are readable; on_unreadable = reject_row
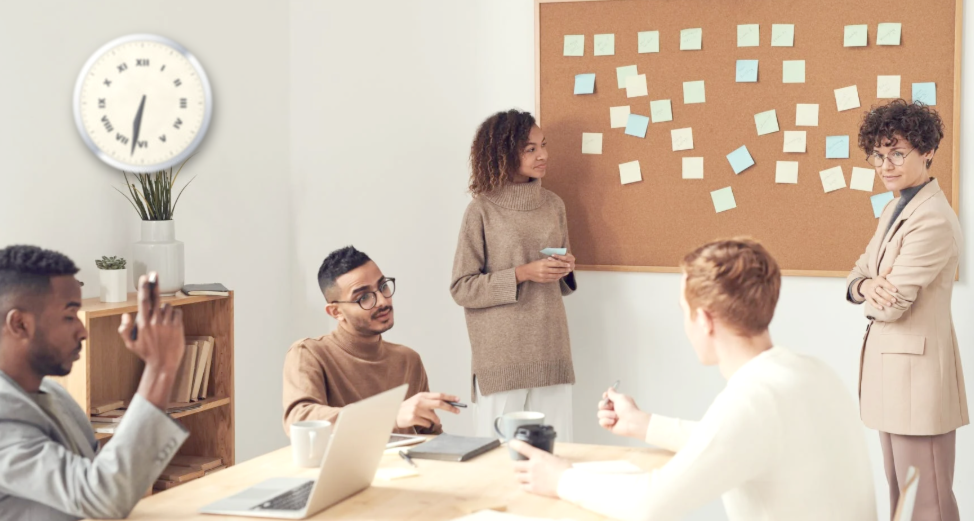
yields h=6 m=32
